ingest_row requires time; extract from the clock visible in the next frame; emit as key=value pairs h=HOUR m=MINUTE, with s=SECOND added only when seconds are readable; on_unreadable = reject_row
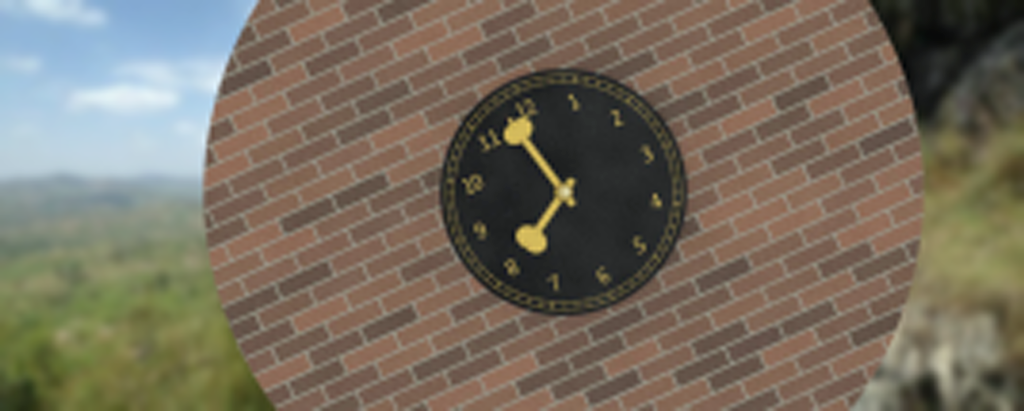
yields h=7 m=58
